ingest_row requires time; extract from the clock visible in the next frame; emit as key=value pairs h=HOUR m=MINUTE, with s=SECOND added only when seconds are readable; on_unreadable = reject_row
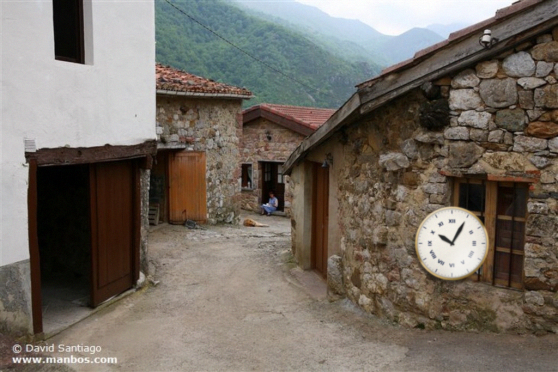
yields h=10 m=5
